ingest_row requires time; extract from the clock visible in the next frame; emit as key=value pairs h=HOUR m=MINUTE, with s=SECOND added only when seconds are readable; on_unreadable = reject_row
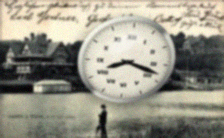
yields h=8 m=18
